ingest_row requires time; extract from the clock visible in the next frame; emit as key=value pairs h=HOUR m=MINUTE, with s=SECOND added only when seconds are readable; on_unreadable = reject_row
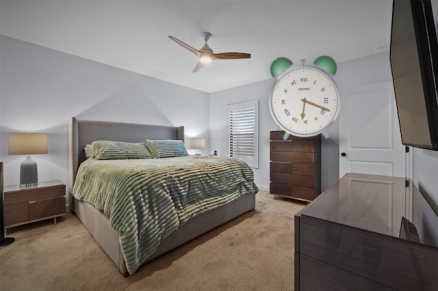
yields h=6 m=19
